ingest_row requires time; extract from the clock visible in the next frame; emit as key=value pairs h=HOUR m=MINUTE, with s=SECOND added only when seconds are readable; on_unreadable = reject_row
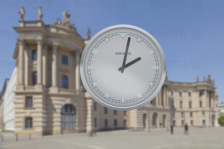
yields h=2 m=2
